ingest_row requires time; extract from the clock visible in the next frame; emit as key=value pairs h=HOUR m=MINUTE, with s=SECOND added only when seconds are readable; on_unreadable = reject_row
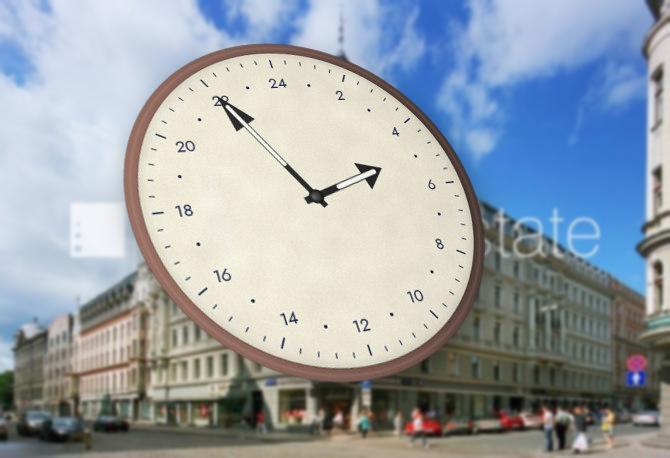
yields h=4 m=55
